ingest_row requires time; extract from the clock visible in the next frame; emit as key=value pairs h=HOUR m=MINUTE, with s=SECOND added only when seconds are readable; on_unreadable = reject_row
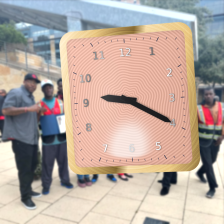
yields h=9 m=20
